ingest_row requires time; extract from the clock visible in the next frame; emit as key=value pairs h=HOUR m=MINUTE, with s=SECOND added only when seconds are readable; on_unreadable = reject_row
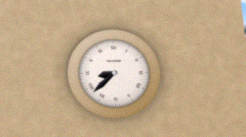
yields h=8 m=38
